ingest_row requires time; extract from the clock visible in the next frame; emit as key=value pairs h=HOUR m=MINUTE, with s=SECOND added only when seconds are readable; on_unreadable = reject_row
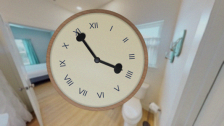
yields h=3 m=55
